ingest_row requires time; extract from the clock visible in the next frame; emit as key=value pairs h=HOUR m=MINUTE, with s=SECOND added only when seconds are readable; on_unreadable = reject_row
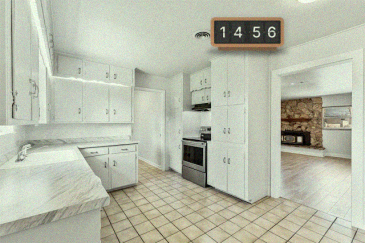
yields h=14 m=56
